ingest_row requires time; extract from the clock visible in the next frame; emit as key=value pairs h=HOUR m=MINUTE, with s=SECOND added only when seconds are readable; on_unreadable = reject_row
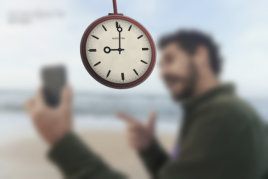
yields h=9 m=1
